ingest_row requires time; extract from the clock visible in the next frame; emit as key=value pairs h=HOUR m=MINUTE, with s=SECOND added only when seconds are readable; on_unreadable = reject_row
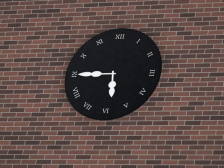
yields h=5 m=45
